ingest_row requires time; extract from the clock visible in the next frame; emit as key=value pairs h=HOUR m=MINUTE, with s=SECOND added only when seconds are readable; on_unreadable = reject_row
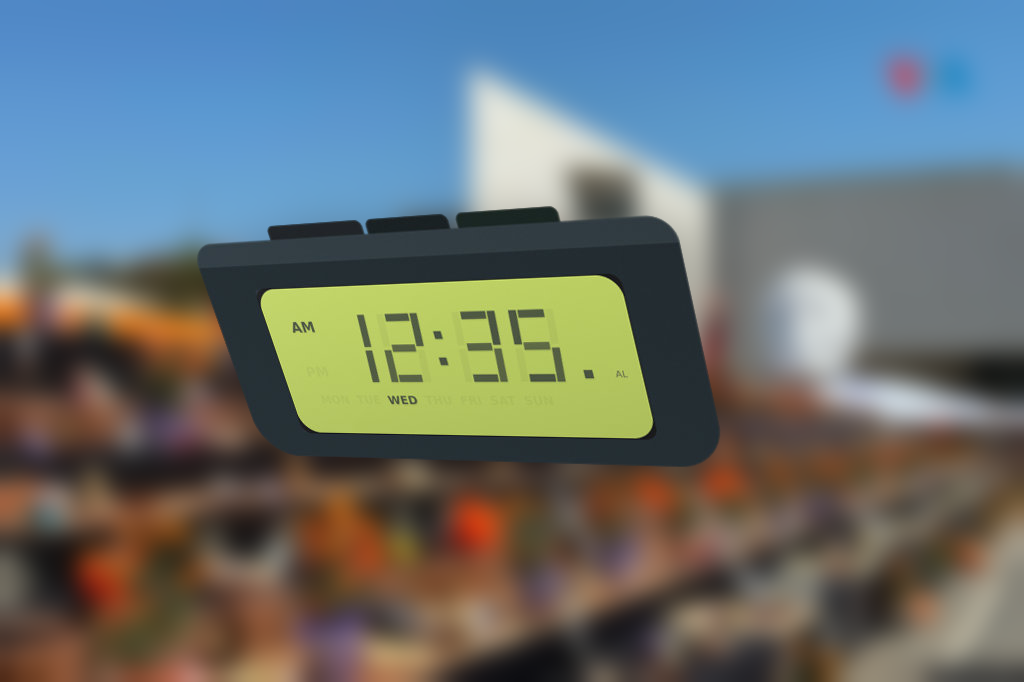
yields h=12 m=35
